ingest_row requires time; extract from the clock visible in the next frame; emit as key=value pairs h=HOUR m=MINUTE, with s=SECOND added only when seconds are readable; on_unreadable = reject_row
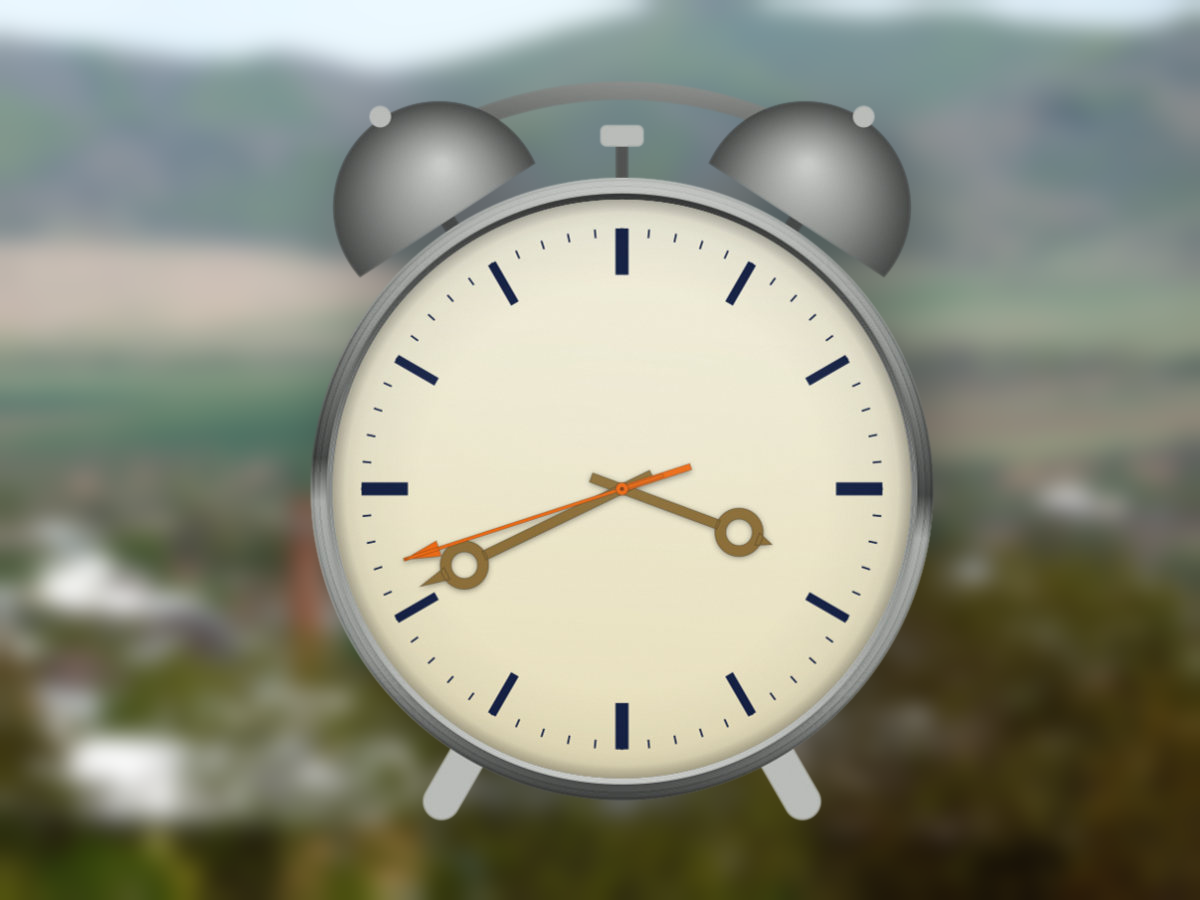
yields h=3 m=40 s=42
